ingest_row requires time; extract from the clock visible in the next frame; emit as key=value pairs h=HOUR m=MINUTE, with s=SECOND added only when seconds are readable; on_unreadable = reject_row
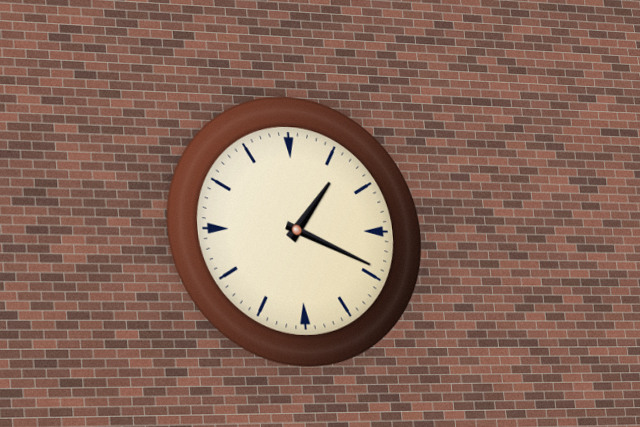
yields h=1 m=19
